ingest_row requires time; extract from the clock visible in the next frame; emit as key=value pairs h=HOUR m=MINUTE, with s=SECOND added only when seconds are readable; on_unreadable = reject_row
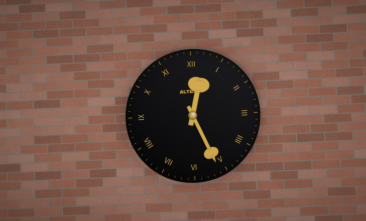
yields h=12 m=26
